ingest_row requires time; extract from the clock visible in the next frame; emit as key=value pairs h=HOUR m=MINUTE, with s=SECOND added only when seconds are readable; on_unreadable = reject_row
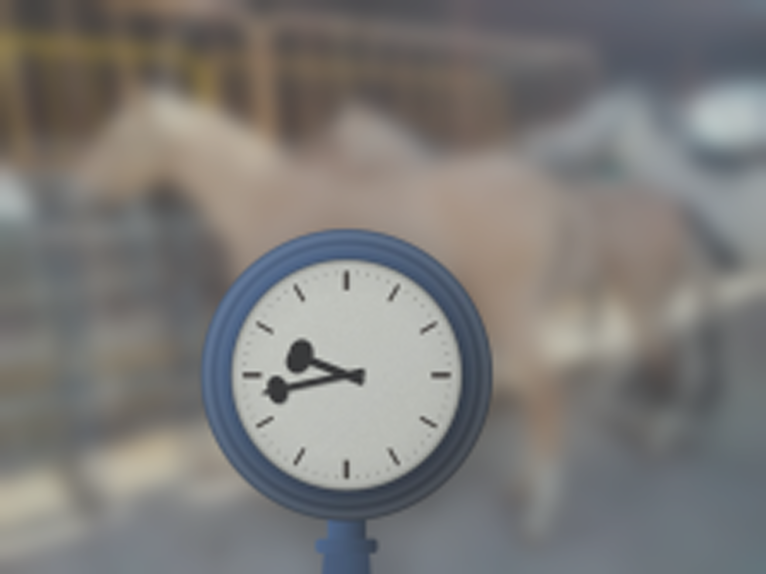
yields h=9 m=43
